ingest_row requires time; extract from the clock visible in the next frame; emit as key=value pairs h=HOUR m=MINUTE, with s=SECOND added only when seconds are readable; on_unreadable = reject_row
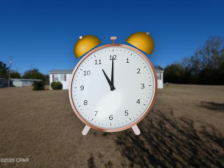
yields h=11 m=0
